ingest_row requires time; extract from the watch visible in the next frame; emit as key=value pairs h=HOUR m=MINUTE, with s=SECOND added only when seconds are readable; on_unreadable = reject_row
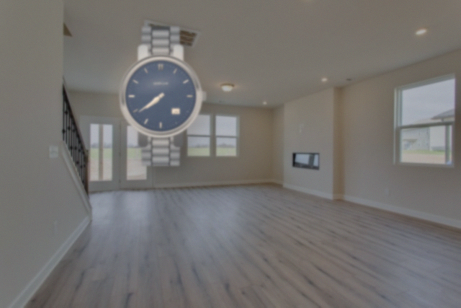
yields h=7 m=39
